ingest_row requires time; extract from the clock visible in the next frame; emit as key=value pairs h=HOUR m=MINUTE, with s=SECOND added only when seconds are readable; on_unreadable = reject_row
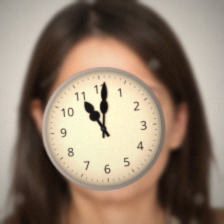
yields h=11 m=1
